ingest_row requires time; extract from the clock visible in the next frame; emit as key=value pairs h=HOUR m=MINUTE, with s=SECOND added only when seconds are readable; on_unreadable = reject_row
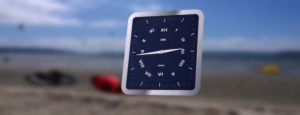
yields h=2 m=44
